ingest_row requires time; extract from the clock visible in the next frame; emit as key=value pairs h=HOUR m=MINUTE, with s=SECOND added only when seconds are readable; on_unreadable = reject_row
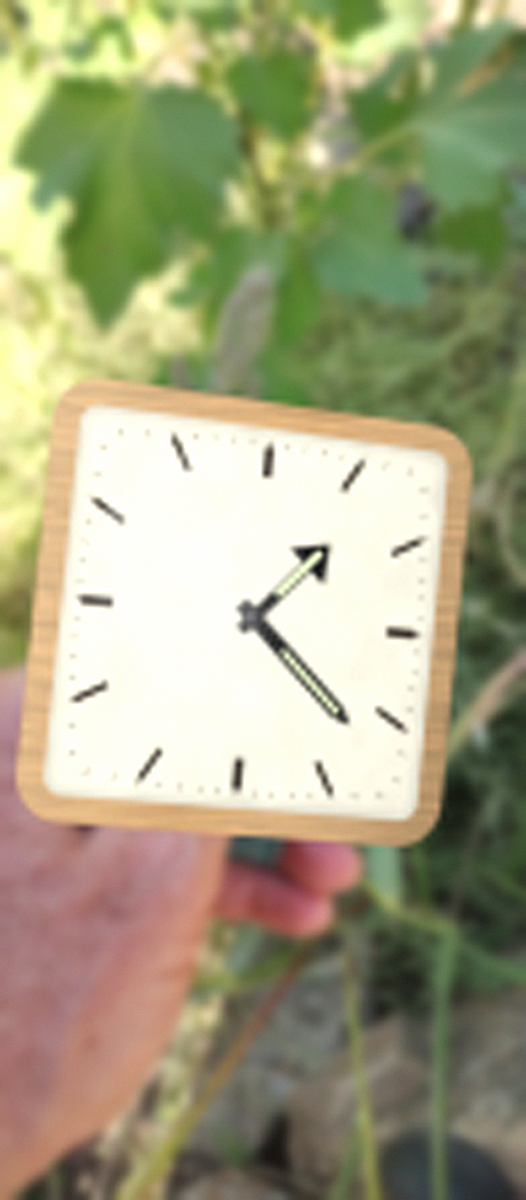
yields h=1 m=22
